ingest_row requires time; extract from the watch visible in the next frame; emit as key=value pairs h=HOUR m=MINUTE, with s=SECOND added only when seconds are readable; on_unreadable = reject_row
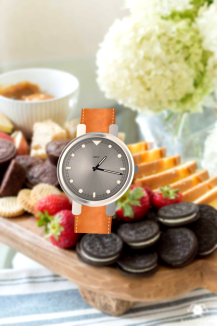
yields h=1 m=17
